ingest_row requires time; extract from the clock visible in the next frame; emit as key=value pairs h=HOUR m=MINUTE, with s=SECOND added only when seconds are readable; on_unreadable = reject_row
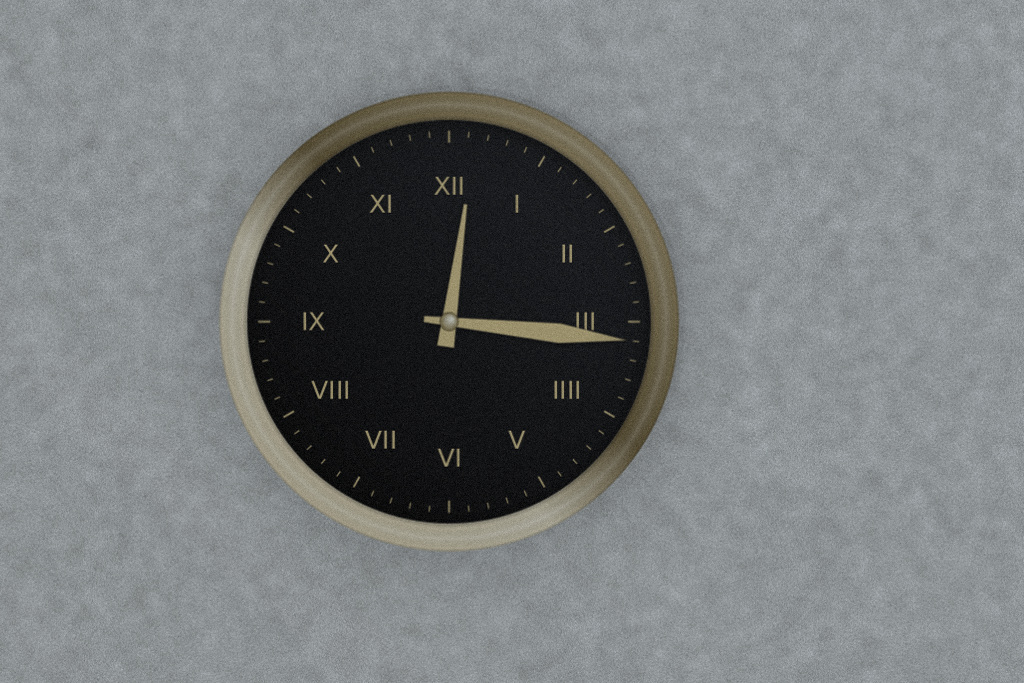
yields h=12 m=16
